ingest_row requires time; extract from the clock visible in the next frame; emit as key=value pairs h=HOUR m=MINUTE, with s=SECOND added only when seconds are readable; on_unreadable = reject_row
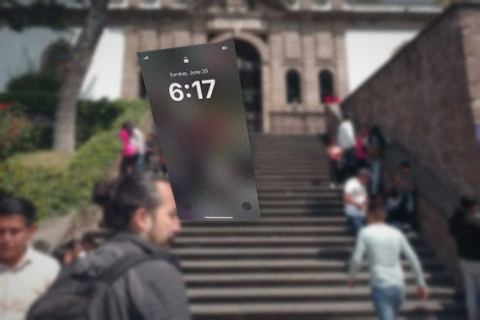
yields h=6 m=17
